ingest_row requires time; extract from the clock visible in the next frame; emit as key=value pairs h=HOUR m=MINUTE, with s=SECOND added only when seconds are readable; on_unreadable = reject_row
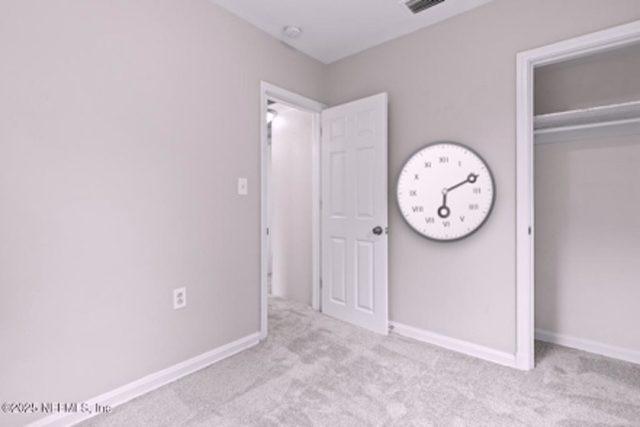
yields h=6 m=11
